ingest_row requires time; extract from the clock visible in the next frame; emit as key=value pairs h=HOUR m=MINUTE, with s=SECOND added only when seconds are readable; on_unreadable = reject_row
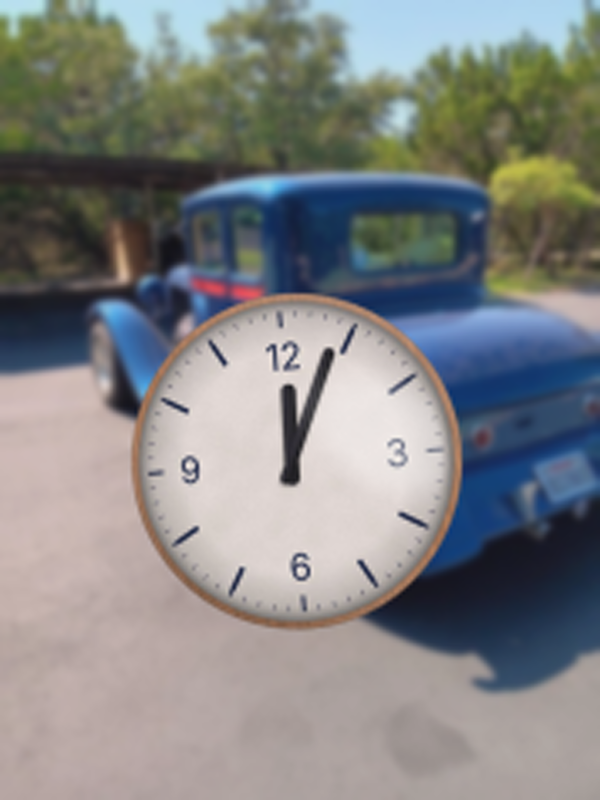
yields h=12 m=4
